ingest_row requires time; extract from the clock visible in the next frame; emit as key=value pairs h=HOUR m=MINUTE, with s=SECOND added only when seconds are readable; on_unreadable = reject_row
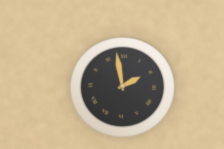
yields h=1 m=58
